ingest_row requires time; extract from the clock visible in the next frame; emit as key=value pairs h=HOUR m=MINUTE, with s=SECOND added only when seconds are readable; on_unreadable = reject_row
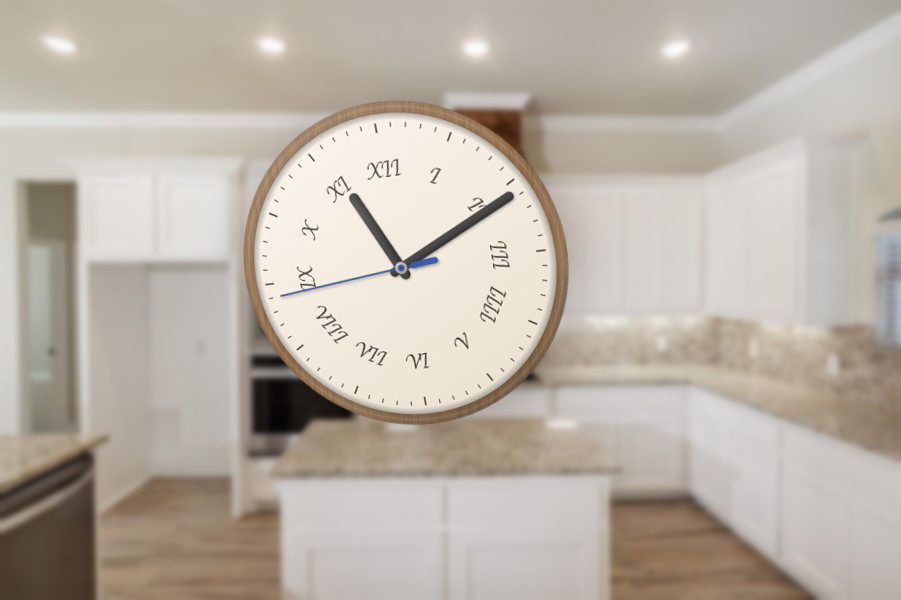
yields h=11 m=10 s=44
